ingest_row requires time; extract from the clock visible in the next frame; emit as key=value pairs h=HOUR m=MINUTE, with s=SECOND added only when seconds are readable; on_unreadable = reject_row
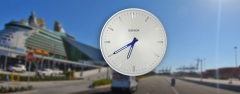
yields h=6 m=40
